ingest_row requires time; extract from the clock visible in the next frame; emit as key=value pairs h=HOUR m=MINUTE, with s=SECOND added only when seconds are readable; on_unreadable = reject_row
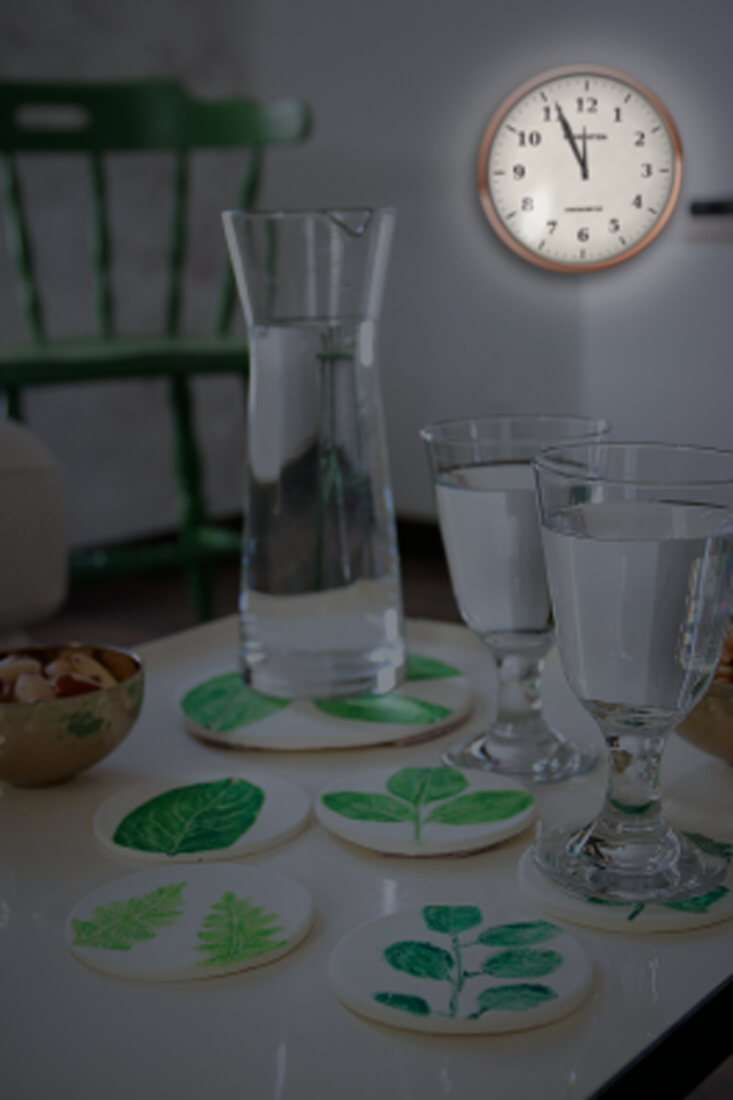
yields h=11 m=56
